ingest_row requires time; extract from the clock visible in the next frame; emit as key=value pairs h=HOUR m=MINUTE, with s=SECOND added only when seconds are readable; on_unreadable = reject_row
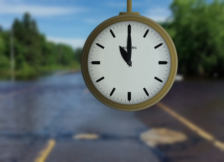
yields h=11 m=0
